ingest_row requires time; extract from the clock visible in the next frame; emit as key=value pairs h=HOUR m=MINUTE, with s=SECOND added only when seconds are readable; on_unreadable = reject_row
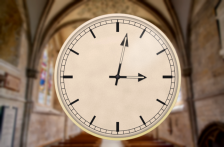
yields h=3 m=2
